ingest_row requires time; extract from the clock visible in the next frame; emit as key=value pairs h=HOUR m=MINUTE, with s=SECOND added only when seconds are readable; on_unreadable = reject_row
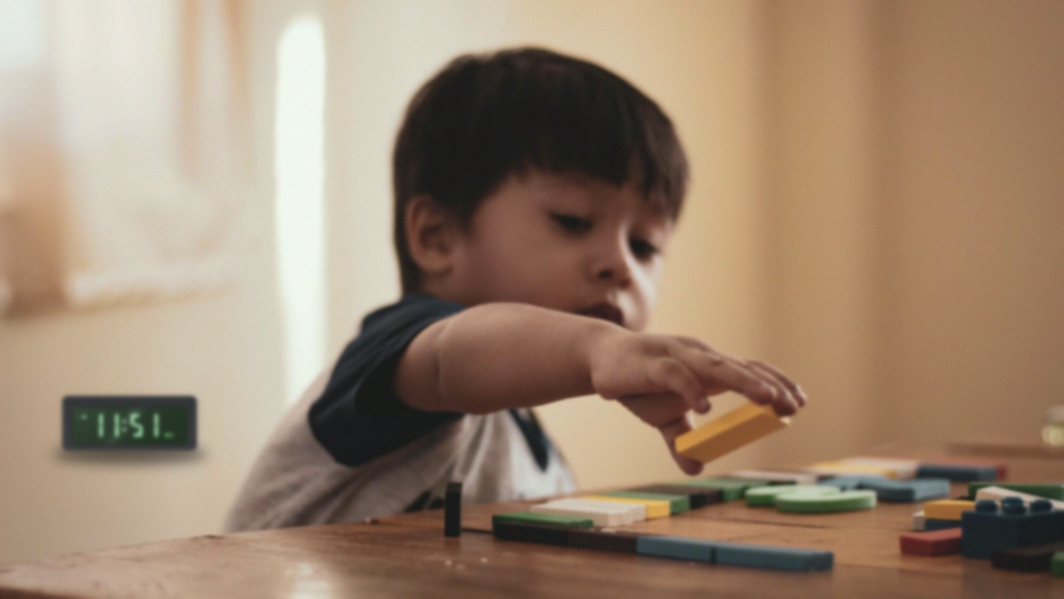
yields h=11 m=51
